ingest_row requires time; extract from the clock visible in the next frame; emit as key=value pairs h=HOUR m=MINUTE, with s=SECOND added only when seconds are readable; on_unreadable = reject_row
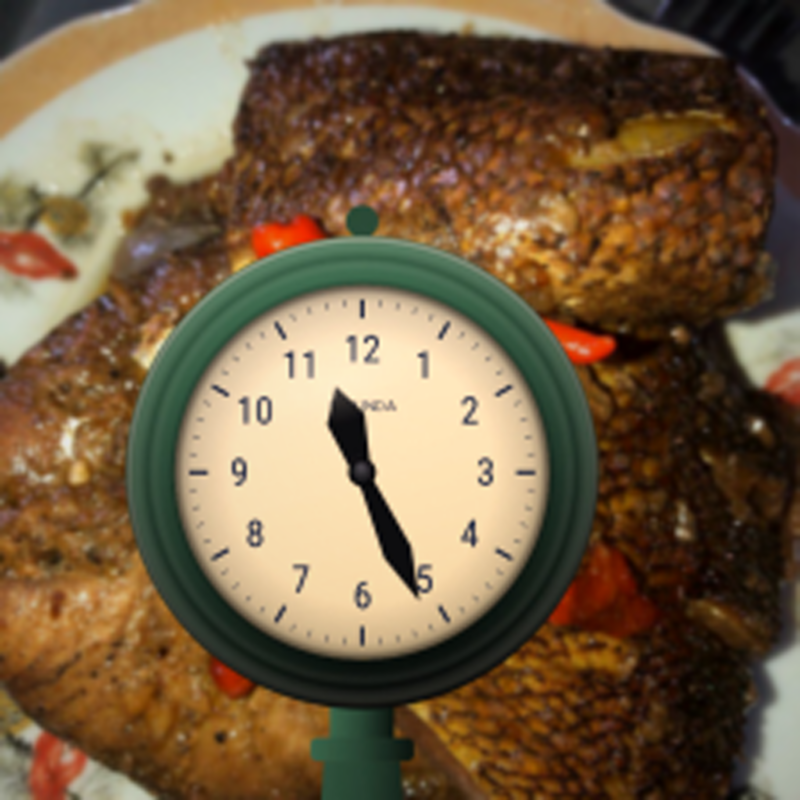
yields h=11 m=26
